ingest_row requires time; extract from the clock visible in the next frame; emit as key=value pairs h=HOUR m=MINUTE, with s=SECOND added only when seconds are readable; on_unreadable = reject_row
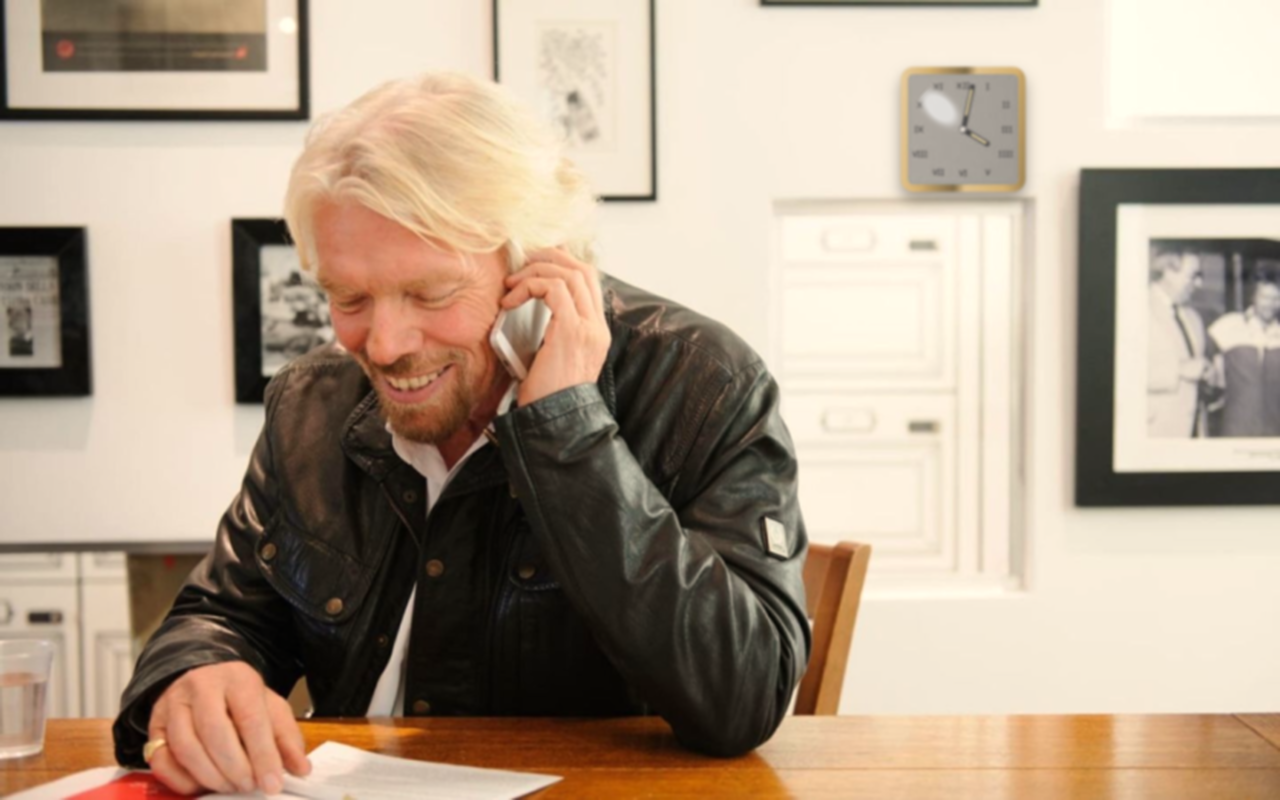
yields h=4 m=2
